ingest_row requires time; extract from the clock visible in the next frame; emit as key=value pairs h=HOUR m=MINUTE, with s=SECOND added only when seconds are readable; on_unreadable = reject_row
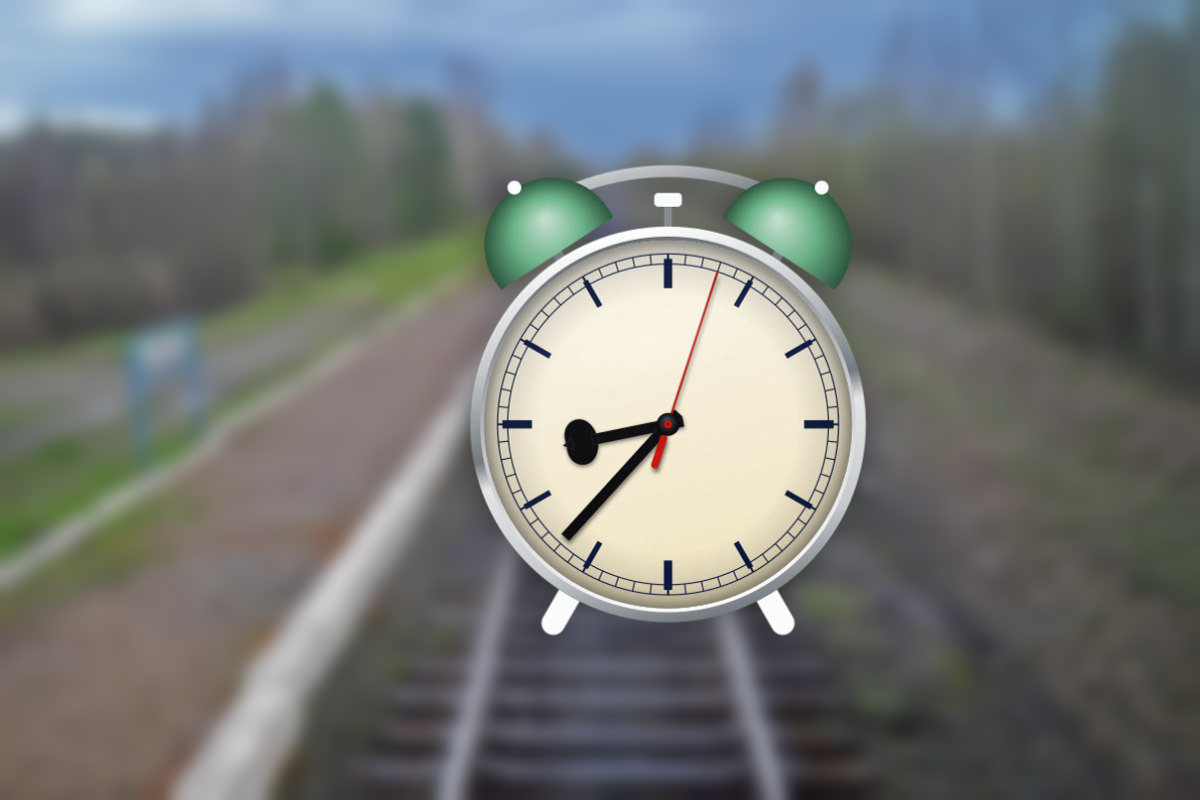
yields h=8 m=37 s=3
